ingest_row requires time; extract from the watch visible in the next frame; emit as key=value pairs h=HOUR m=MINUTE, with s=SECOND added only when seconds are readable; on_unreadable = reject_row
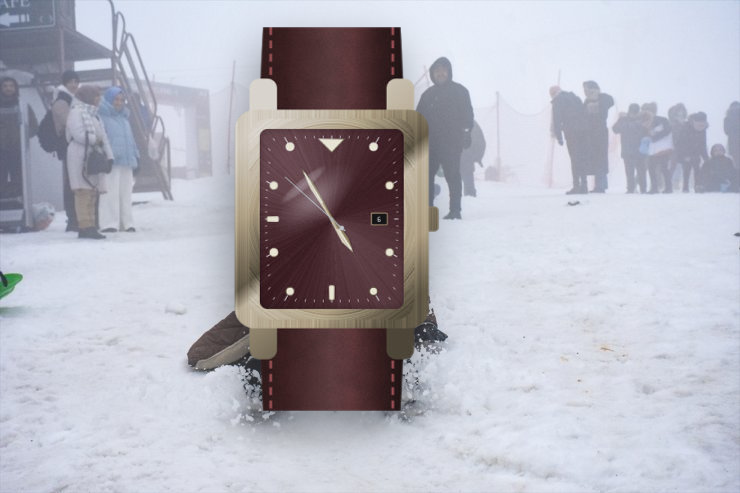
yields h=4 m=54 s=52
